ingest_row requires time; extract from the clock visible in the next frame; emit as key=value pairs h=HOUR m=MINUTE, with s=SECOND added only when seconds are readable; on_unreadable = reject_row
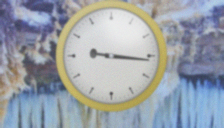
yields h=9 m=16
